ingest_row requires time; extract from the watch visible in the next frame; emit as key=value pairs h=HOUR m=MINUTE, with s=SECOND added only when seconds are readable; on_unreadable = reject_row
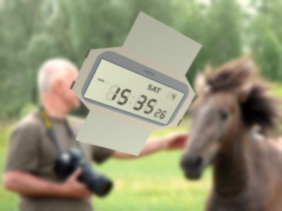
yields h=15 m=35 s=26
